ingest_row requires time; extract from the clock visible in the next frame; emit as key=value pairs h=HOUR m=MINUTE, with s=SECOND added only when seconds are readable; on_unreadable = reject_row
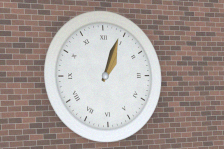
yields h=1 m=4
